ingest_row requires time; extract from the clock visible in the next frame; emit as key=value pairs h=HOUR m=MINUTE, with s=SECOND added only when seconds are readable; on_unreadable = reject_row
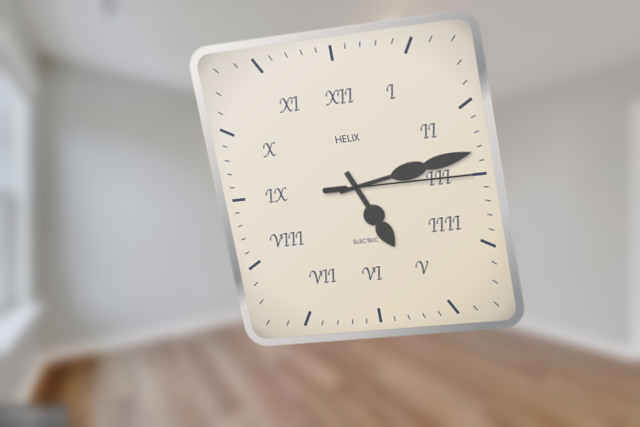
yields h=5 m=13 s=15
